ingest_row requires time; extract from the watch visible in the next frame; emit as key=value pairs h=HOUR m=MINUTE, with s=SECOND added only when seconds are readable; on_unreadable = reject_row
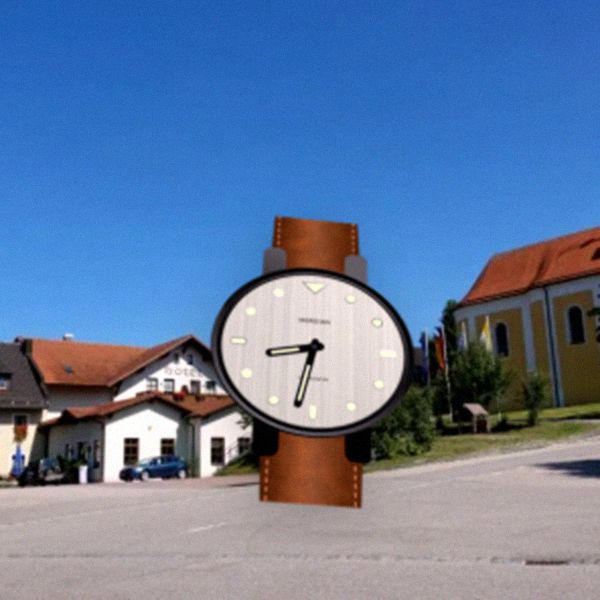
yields h=8 m=32
